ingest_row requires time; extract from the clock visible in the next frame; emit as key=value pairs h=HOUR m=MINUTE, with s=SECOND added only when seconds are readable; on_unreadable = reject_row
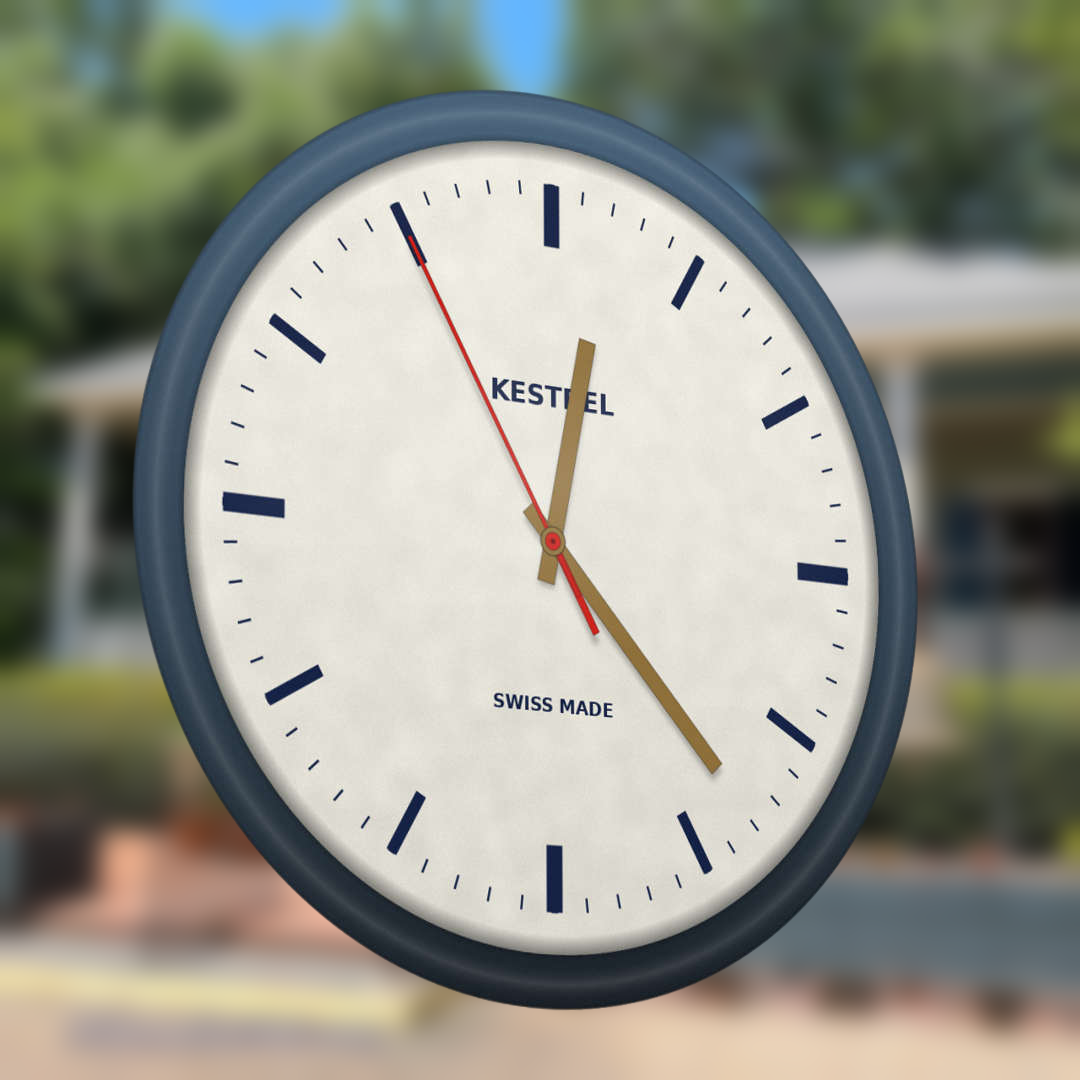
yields h=12 m=22 s=55
